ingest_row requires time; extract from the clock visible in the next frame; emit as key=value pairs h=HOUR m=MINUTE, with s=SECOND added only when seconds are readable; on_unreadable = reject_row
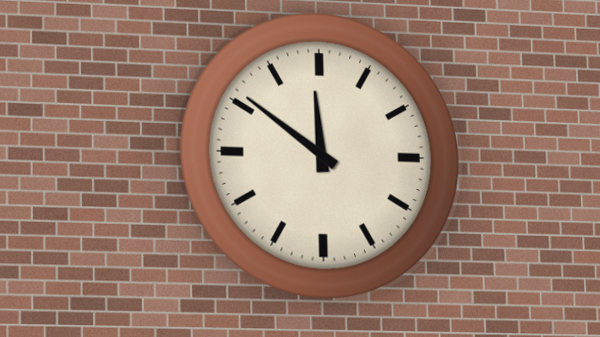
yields h=11 m=51
